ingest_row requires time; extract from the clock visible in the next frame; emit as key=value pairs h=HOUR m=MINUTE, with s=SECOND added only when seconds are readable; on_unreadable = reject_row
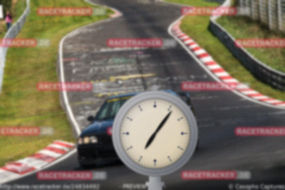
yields h=7 m=6
